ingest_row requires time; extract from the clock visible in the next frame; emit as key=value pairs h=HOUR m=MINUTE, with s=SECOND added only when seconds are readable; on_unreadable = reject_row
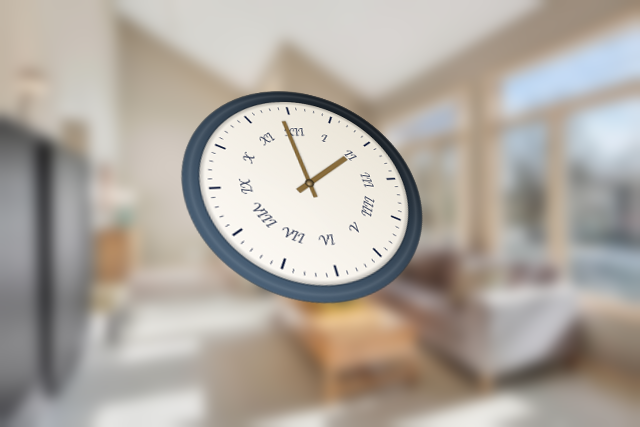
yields h=1 m=59
